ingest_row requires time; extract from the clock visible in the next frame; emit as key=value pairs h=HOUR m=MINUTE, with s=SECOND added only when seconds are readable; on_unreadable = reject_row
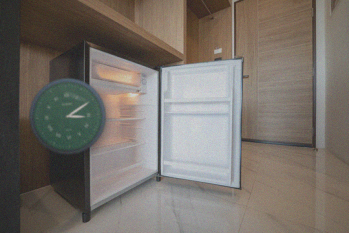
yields h=3 m=10
